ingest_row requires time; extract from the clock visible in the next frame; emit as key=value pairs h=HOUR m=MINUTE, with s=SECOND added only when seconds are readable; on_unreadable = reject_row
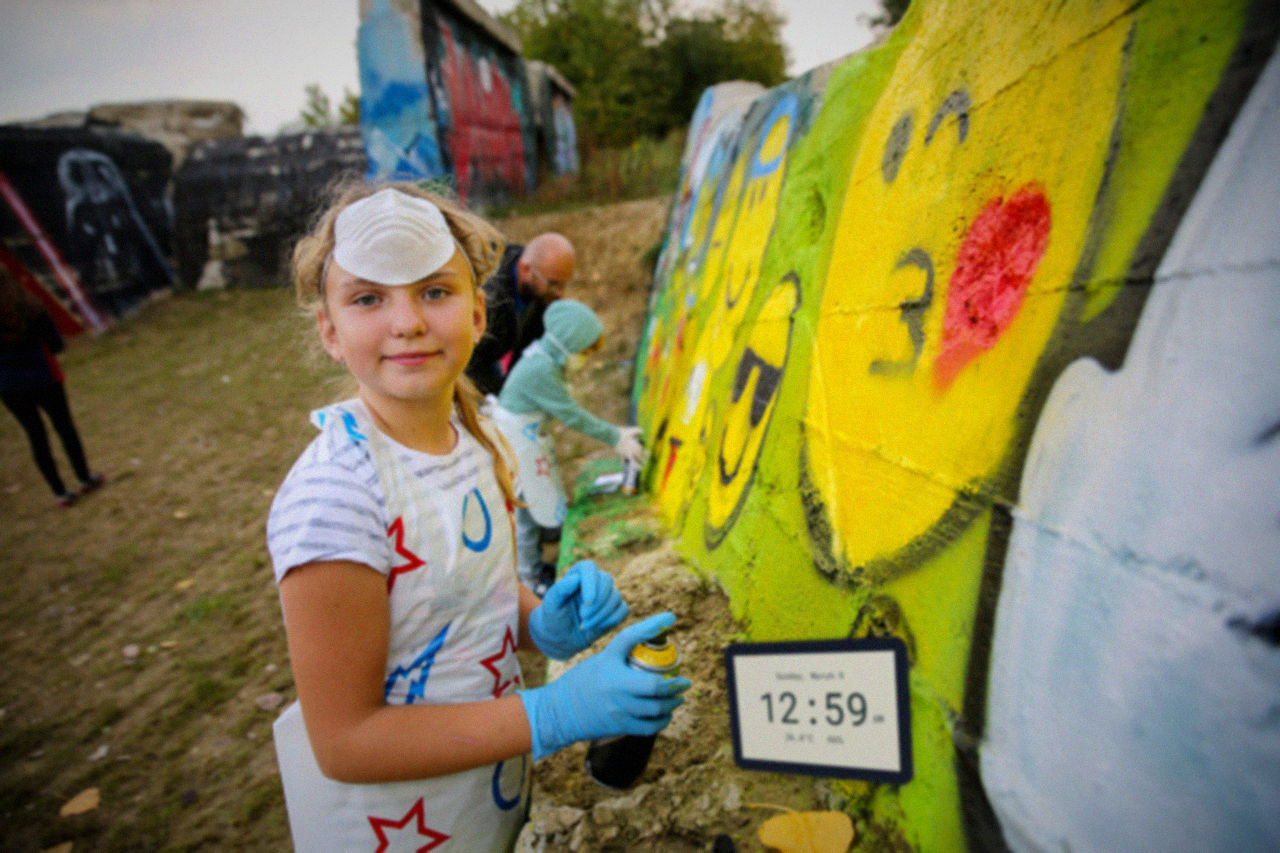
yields h=12 m=59
